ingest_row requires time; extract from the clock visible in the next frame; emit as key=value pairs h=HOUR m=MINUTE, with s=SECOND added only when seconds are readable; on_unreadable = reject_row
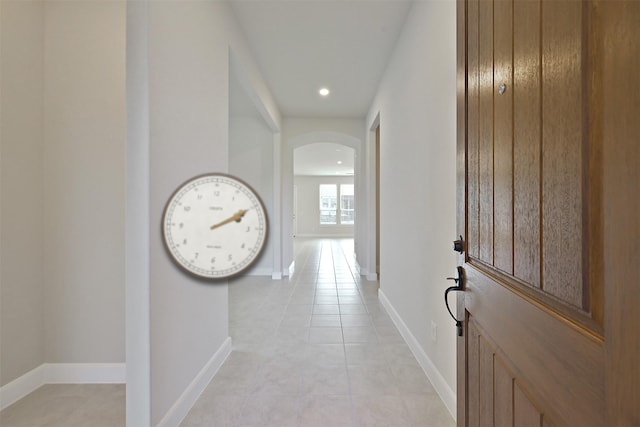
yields h=2 m=10
